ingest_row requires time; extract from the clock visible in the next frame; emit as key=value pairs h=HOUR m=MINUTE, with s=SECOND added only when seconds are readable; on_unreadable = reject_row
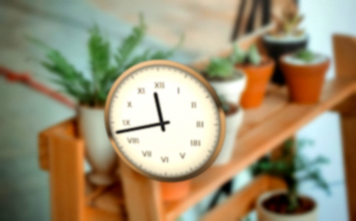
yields h=11 m=43
